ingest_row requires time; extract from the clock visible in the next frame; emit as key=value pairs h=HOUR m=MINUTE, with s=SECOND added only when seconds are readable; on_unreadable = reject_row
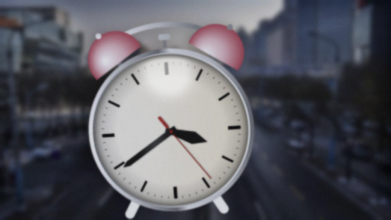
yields h=3 m=39 s=24
